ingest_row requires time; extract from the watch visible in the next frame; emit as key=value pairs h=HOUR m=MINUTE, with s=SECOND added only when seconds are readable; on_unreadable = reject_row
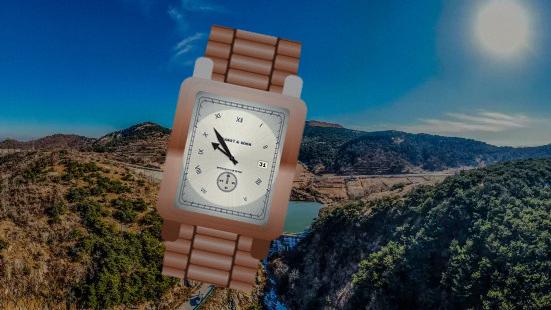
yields h=9 m=53
